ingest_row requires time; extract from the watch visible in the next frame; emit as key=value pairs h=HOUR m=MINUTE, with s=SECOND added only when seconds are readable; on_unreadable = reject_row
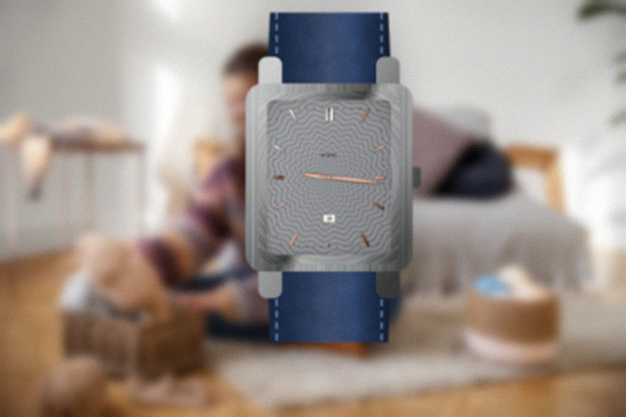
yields h=9 m=16
